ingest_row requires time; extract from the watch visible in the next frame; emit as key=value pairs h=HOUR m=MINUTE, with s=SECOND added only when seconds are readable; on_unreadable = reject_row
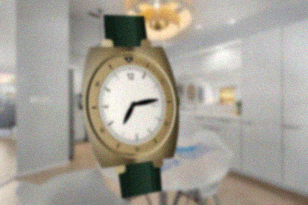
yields h=7 m=14
